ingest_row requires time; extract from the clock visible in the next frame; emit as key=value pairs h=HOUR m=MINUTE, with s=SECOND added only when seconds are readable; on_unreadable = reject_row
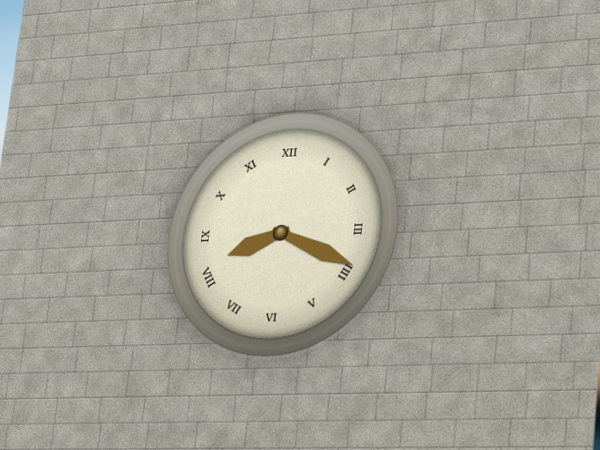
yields h=8 m=19
